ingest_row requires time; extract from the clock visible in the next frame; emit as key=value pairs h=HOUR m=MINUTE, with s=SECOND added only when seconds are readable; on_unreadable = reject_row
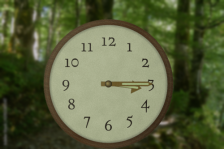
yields h=3 m=15
